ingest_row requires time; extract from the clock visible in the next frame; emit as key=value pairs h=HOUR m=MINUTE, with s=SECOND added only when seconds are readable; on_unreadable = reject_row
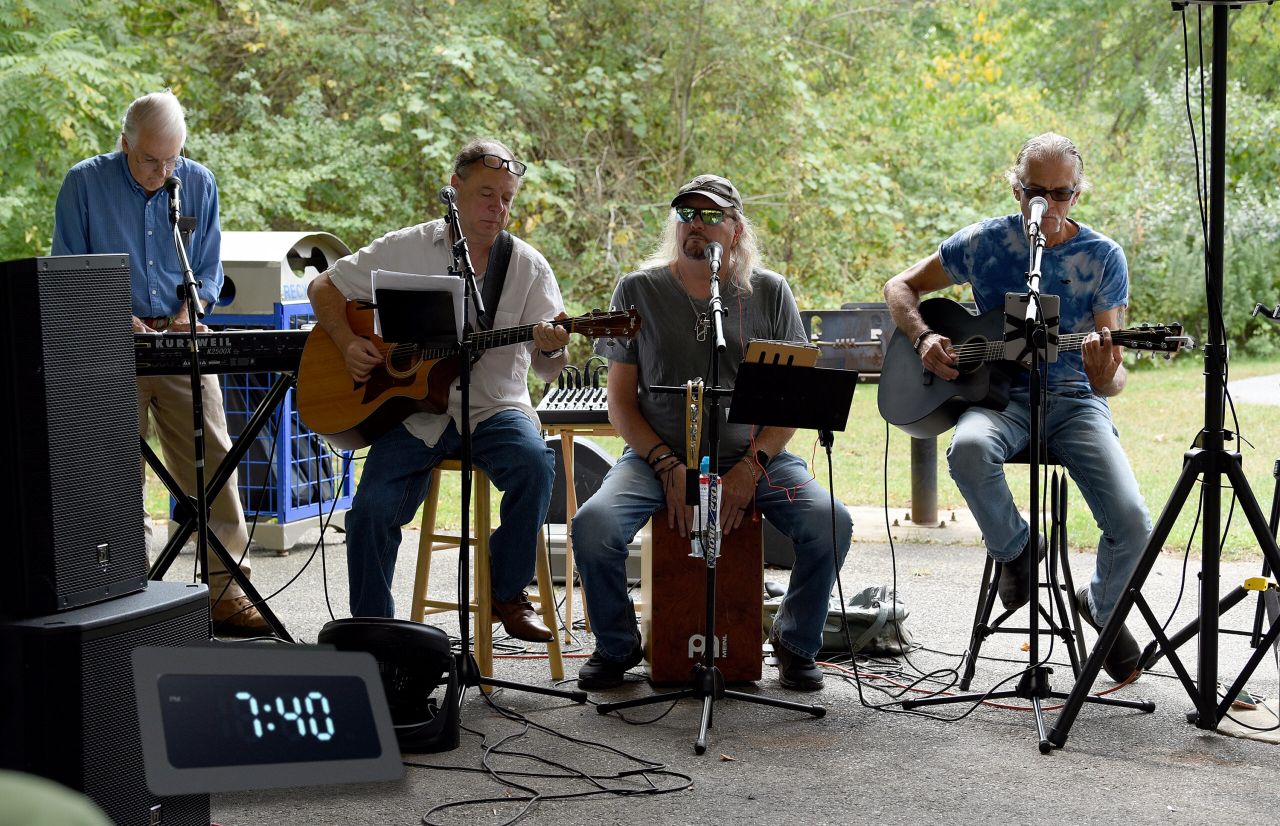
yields h=7 m=40
